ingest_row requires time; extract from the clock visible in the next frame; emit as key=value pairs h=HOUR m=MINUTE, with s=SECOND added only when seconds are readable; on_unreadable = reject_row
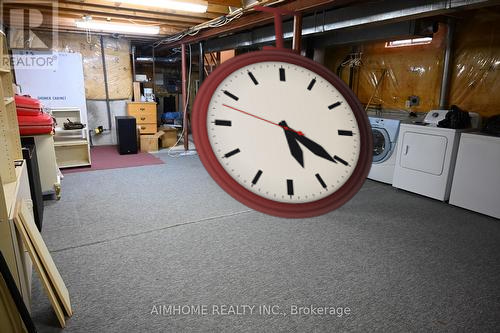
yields h=5 m=20 s=48
